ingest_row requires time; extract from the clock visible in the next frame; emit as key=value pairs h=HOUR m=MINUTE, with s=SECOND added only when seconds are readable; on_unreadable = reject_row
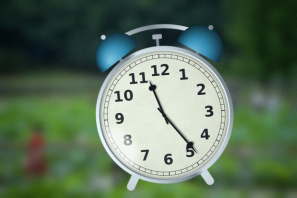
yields h=11 m=24
